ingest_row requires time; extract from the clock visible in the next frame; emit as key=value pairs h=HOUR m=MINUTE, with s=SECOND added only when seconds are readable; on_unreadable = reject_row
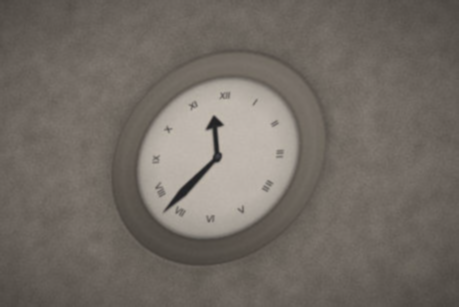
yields h=11 m=37
